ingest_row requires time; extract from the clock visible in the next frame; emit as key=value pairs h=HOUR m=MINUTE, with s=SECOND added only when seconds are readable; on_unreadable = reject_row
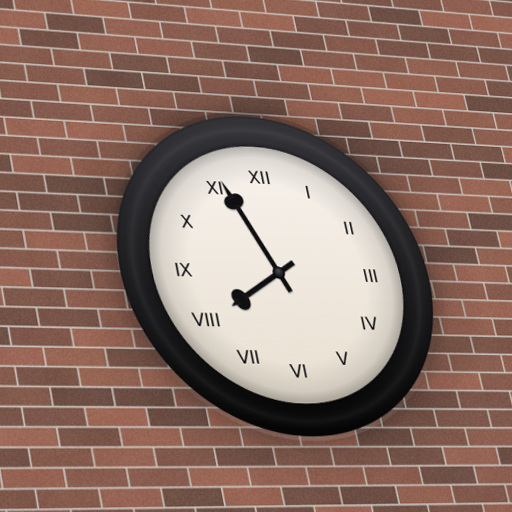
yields h=7 m=56
